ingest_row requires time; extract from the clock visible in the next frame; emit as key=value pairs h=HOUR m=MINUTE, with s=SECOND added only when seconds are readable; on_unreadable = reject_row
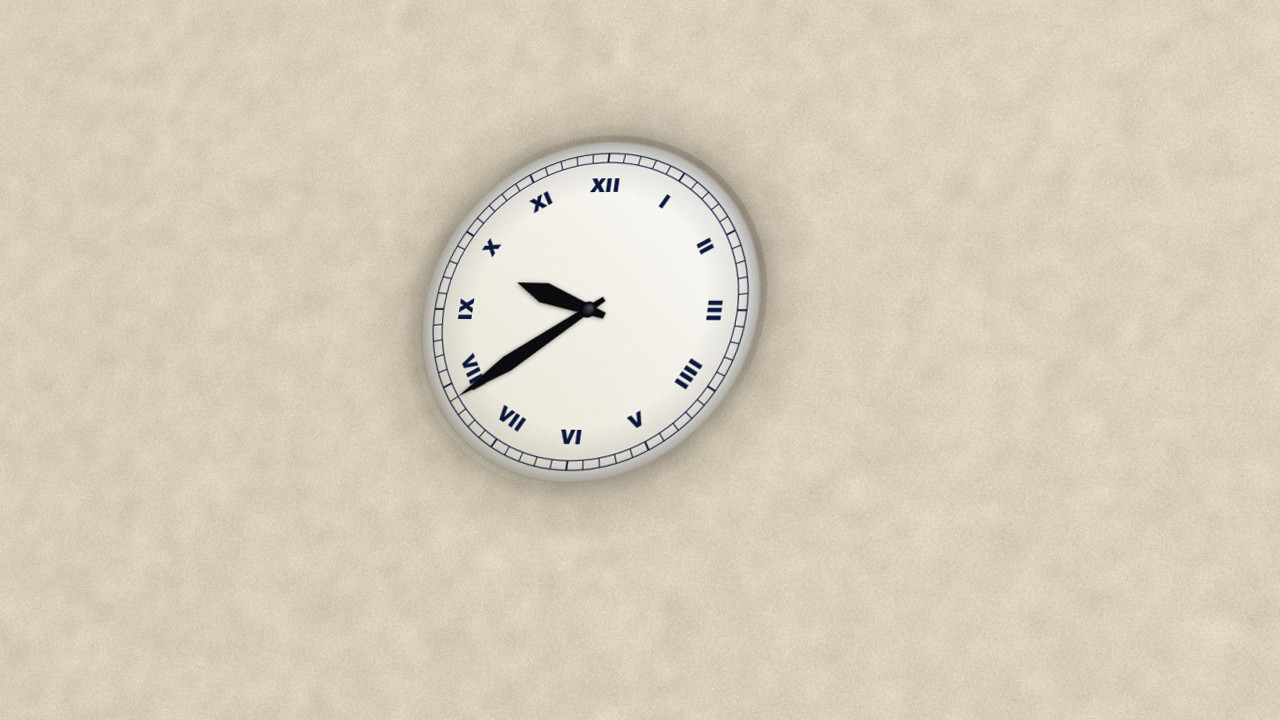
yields h=9 m=39
